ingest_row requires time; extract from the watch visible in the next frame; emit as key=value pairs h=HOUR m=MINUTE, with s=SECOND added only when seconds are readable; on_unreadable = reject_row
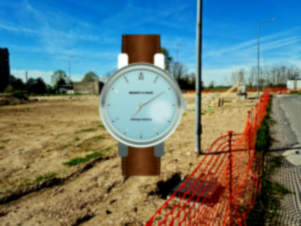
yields h=7 m=10
